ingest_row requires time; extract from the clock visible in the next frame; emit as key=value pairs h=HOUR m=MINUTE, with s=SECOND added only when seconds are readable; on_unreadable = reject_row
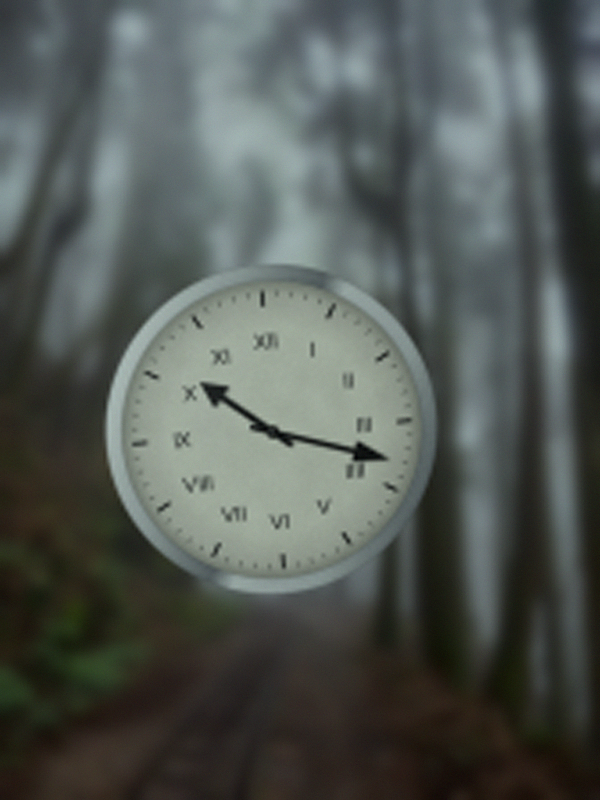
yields h=10 m=18
